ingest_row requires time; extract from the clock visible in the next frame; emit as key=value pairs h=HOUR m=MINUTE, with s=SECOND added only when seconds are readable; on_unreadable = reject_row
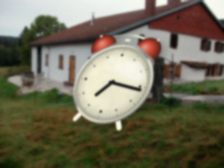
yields h=7 m=16
